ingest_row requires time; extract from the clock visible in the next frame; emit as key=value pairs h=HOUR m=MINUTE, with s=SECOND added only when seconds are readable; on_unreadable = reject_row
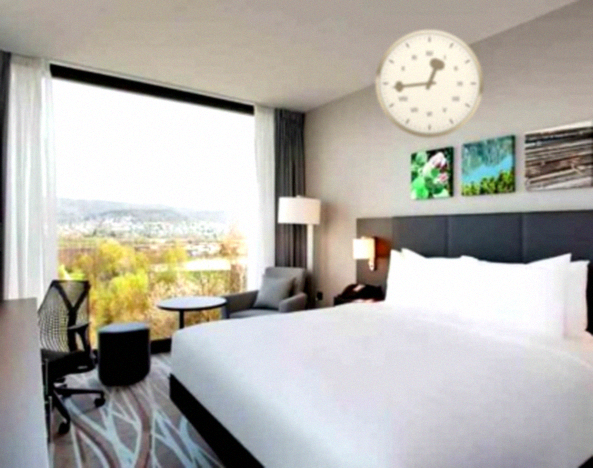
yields h=12 m=44
